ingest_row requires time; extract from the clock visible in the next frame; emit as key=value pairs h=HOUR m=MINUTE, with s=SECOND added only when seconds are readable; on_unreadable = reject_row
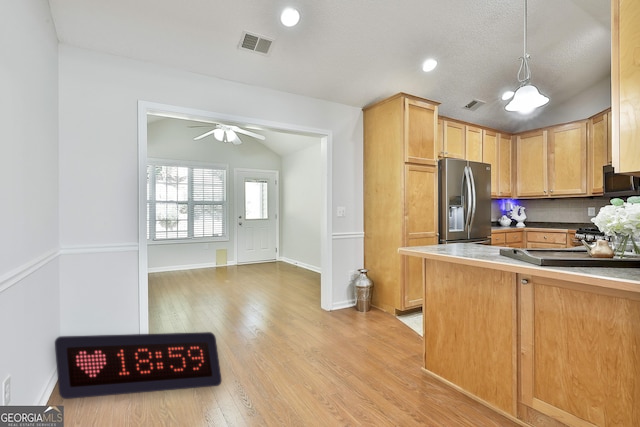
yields h=18 m=59
